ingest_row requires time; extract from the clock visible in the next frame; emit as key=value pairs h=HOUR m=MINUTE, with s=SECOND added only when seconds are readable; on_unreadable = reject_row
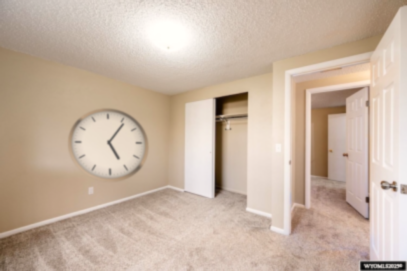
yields h=5 m=6
